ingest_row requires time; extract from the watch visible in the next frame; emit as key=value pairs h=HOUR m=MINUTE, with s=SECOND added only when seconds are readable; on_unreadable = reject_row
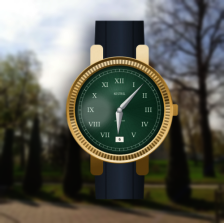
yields h=6 m=7
